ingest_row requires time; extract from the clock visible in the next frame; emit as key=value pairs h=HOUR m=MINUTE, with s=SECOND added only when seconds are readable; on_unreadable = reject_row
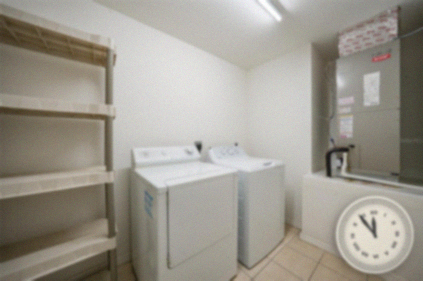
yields h=11 m=54
